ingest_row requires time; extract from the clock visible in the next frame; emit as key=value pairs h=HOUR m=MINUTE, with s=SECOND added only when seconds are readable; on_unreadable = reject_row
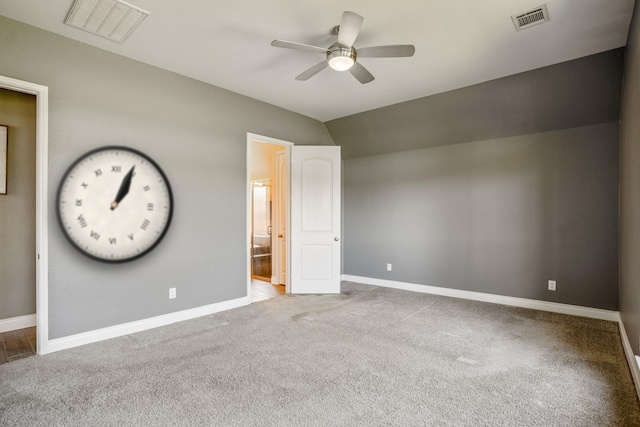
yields h=1 m=4
